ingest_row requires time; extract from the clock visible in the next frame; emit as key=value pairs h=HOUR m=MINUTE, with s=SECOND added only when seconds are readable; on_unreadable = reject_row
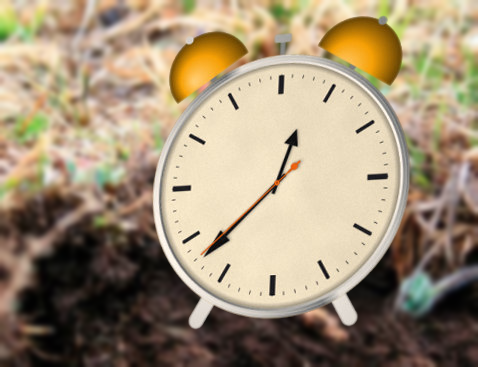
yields h=12 m=37 s=38
